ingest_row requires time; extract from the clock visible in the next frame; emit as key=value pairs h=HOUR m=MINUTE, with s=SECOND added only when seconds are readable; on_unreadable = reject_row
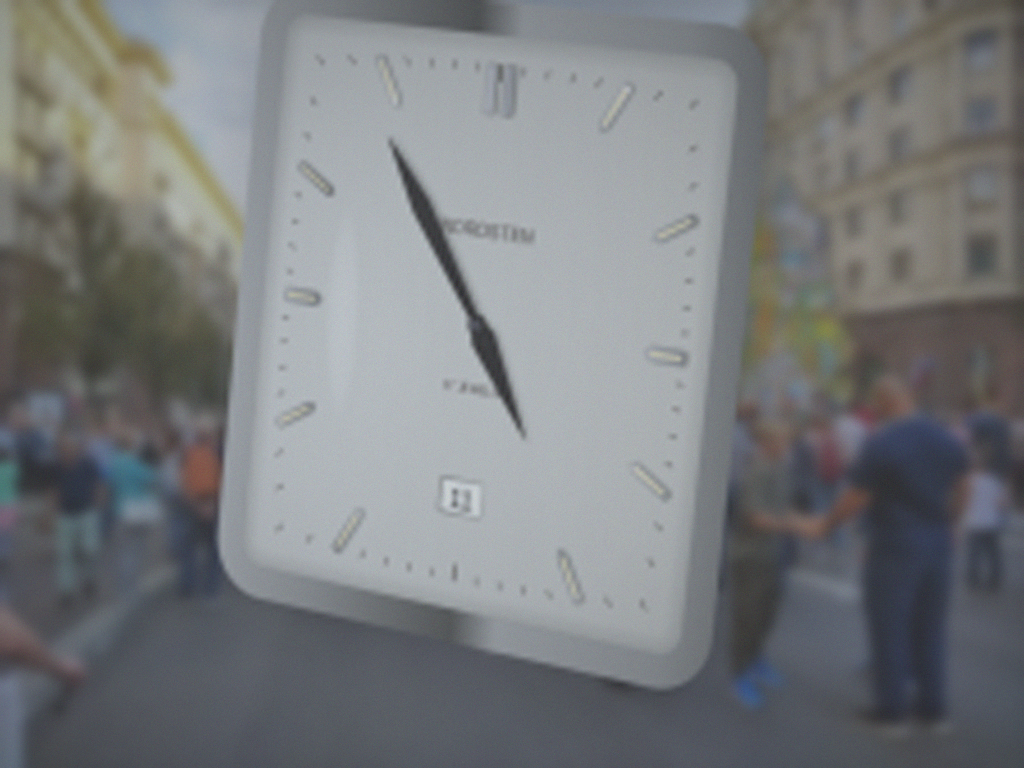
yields h=4 m=54
